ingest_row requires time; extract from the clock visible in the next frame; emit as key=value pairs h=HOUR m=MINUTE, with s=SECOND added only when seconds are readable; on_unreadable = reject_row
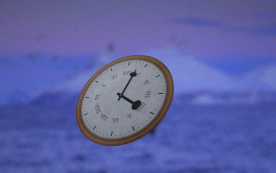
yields h=4 m=3
